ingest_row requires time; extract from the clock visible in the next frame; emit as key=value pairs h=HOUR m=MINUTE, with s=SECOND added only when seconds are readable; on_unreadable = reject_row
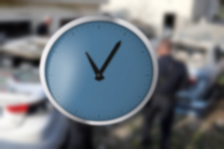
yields h=11 m=5
